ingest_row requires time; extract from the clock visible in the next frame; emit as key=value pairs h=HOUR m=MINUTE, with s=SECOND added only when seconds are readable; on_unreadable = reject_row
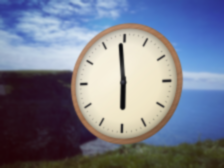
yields h=5 m=59
